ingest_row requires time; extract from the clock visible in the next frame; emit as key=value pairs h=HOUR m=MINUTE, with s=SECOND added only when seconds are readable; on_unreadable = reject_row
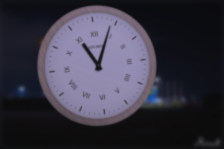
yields h=11 m=4
